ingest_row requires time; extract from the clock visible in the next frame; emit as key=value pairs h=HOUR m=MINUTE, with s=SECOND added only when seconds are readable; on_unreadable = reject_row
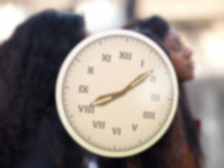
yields h=8 m=8
